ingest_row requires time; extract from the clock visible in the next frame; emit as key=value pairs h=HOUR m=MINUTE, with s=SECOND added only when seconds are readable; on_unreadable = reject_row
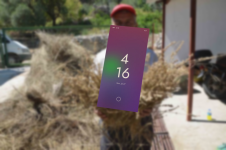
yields h=4 m=16
